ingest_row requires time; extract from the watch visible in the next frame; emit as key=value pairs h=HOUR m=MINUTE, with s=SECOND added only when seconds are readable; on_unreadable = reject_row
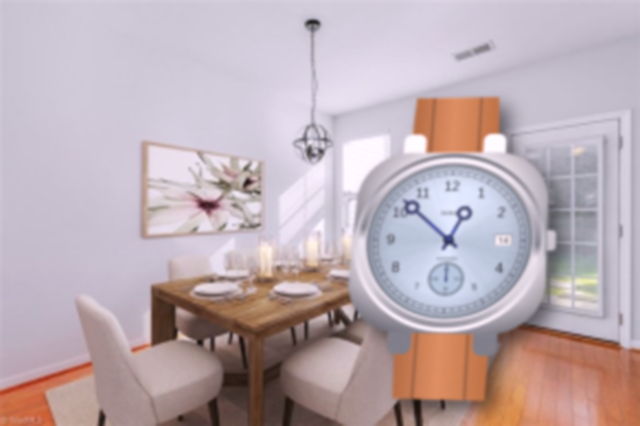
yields h=12 m=52
